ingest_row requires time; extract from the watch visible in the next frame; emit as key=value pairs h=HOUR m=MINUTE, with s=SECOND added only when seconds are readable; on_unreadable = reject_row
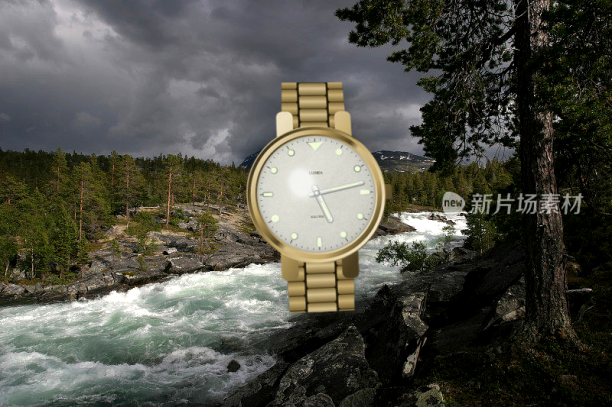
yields h=5 m=13
